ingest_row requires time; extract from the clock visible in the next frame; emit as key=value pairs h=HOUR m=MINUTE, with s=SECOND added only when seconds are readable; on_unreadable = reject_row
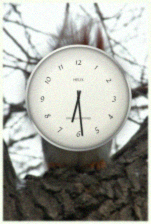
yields h=6 m=29
